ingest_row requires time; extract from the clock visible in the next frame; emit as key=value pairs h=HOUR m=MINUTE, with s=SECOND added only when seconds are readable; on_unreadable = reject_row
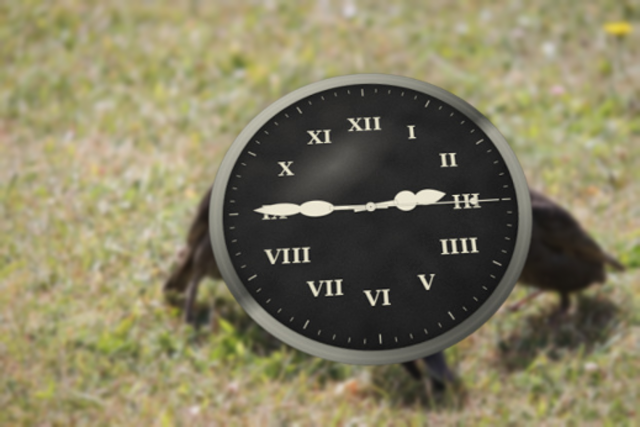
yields h=2 m=45 s=15
